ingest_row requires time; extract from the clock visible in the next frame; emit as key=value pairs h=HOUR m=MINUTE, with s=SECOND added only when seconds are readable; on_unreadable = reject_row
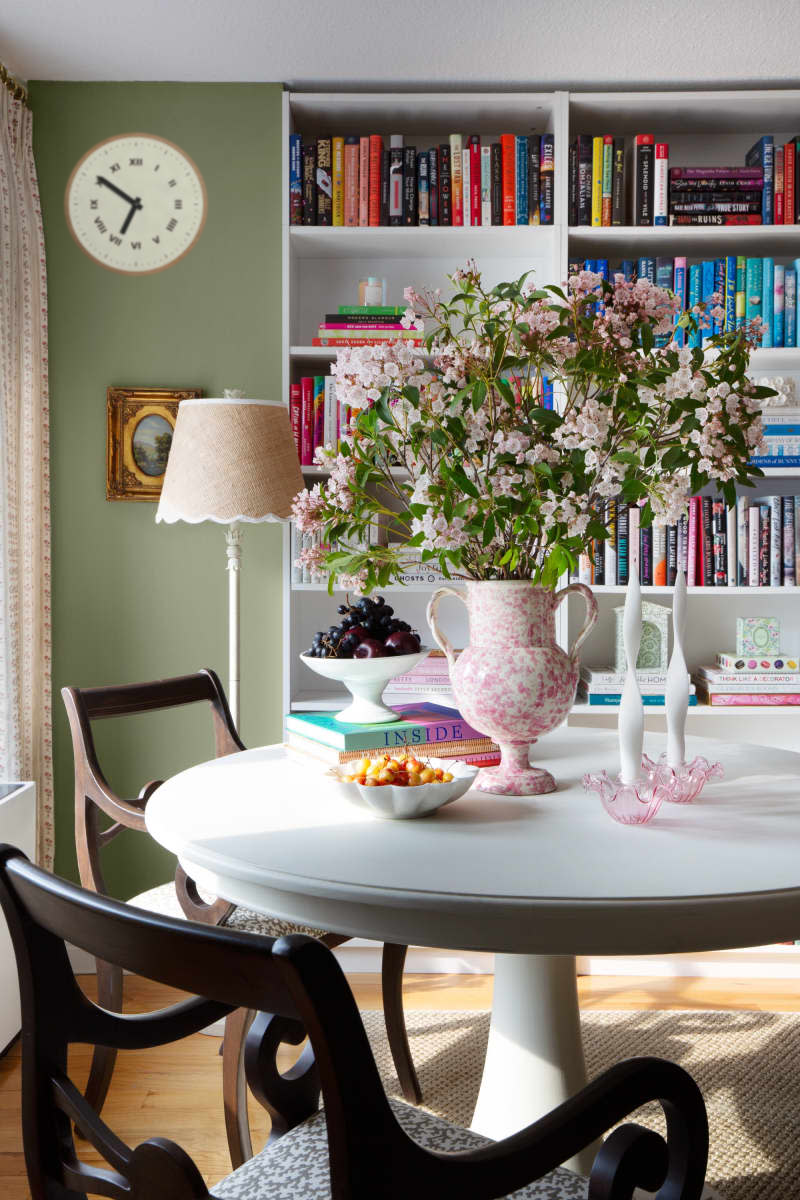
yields h=6 m=51
